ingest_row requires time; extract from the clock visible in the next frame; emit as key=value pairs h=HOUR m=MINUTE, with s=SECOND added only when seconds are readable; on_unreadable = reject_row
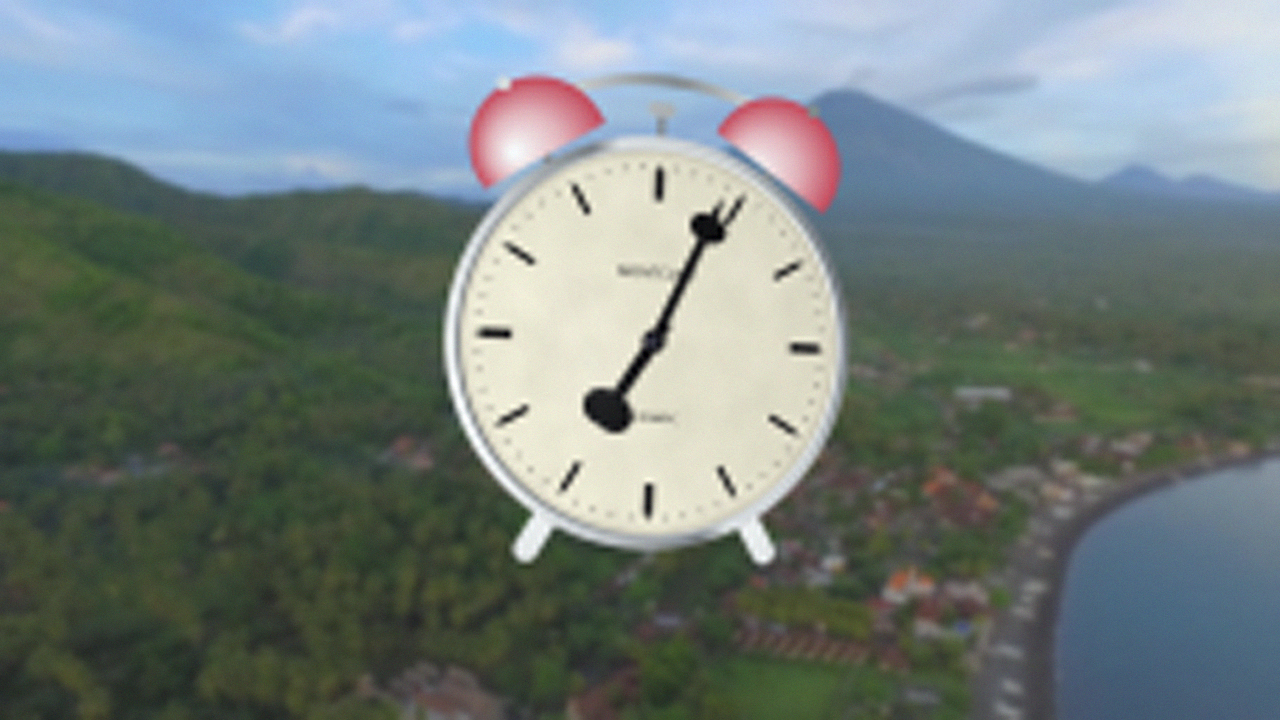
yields h=7 m=4
